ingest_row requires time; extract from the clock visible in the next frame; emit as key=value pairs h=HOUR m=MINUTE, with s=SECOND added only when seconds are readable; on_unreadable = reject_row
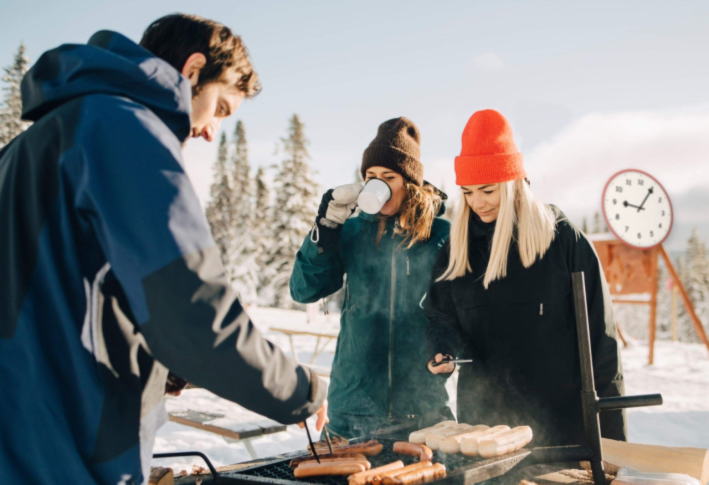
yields h=9 m=5
